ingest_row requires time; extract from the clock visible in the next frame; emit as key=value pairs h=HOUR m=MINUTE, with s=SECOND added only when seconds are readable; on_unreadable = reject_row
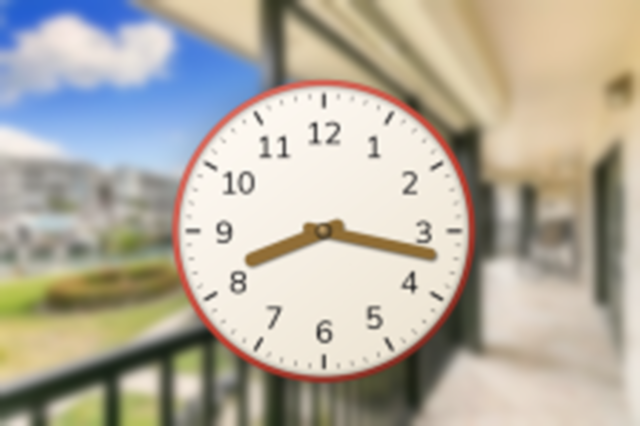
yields h=8 m=17
